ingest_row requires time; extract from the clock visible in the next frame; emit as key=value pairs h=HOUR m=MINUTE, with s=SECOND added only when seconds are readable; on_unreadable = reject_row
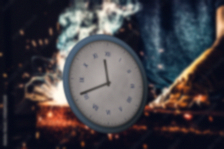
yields h=11 m=41
